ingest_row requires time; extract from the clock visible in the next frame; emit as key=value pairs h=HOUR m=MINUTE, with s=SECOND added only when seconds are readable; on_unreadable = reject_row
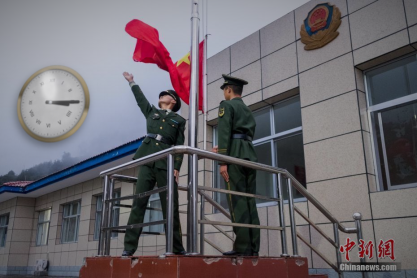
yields h=3 m=15
